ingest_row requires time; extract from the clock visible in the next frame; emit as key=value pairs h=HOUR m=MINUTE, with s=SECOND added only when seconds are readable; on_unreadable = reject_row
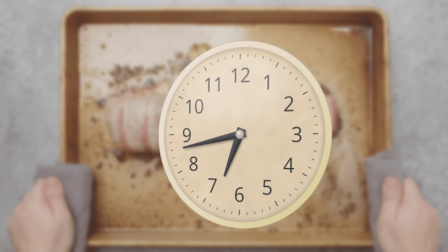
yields h=6 m=43
